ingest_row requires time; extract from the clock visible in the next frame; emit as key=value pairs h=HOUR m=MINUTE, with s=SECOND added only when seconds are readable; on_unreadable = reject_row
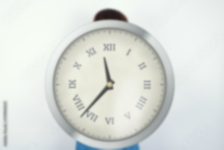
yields h=11 m=37
